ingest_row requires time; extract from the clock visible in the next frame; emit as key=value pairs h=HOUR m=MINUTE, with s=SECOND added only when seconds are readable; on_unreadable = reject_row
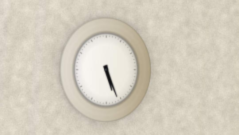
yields h=5 m=26
